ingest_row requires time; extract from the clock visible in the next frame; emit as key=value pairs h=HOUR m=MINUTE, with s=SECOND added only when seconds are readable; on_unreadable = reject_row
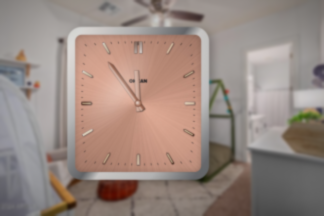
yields h=11 m=54
